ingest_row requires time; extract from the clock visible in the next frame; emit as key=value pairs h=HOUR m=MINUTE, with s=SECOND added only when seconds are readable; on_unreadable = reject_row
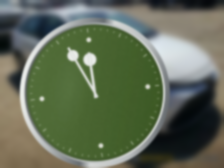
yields h=11 m=56
